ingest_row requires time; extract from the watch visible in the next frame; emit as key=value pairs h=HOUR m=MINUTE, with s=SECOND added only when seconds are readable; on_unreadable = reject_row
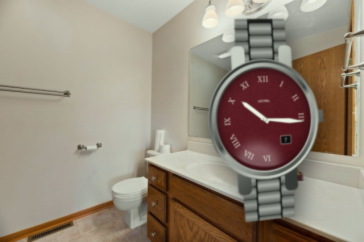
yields h=10 m=16
